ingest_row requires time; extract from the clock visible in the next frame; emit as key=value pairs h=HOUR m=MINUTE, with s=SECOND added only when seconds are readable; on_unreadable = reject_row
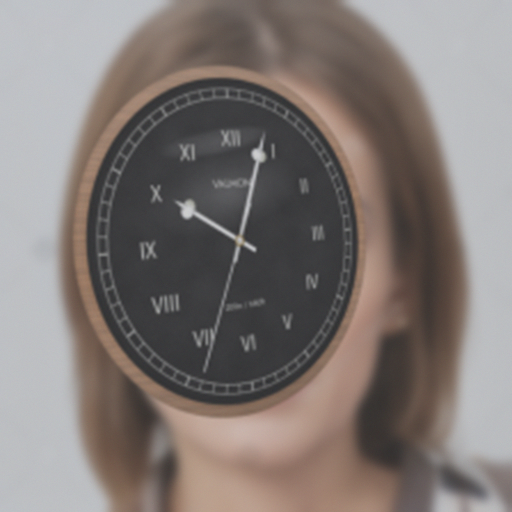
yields h=10 m=3 s=34
